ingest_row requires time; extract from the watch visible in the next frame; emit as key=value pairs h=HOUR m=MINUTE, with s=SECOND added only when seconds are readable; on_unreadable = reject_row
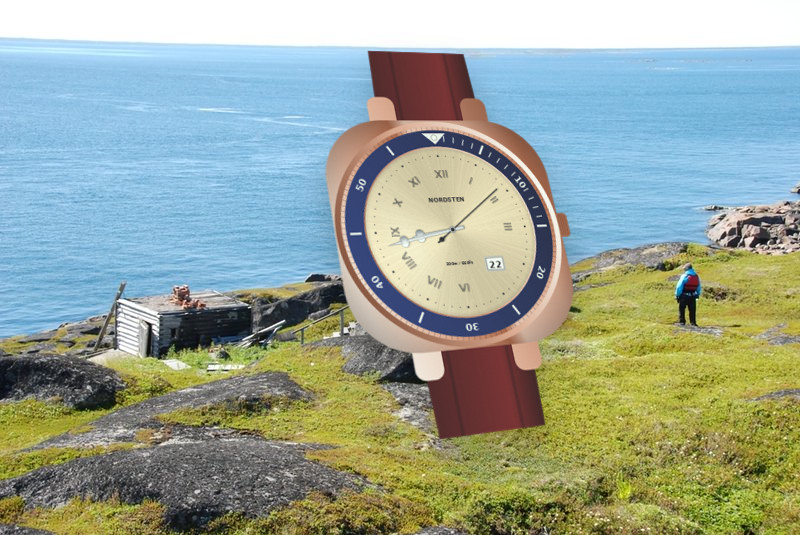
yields h=8 m=43 s=9
